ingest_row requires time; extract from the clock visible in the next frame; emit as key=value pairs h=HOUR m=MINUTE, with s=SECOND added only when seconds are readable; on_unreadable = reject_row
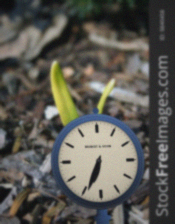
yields h=6 m=34
